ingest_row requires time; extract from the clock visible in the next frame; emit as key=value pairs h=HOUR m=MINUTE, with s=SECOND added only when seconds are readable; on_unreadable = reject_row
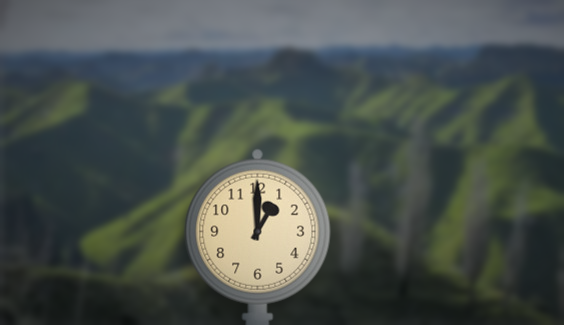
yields h=1 m=0
